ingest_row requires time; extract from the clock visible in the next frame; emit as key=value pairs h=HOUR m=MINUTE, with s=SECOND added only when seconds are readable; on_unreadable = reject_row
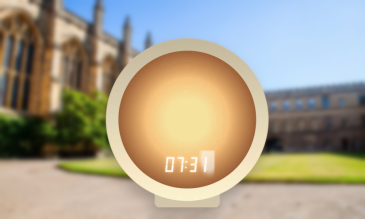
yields h=7 m=31
